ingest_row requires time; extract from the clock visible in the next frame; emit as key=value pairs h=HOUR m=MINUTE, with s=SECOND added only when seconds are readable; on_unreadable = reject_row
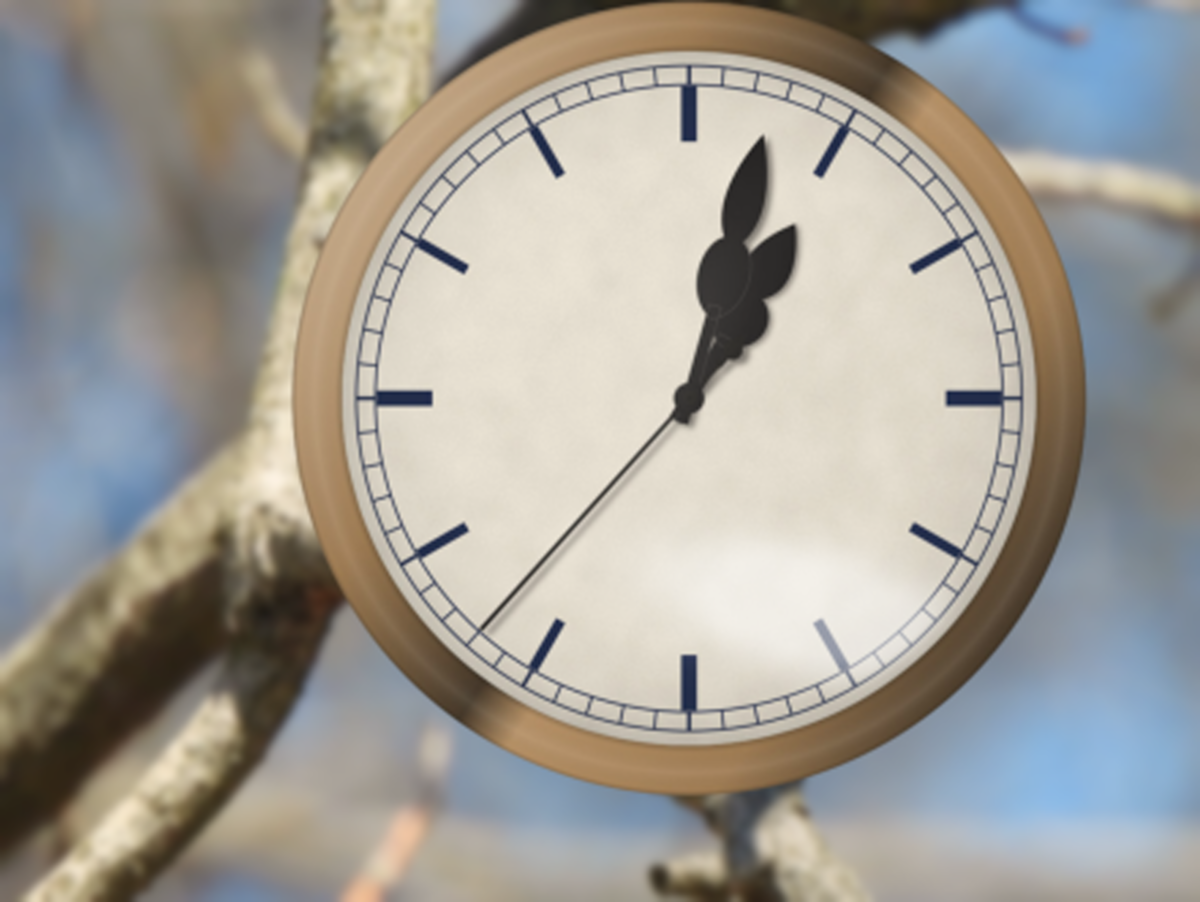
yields h=1 m=2 s=37
